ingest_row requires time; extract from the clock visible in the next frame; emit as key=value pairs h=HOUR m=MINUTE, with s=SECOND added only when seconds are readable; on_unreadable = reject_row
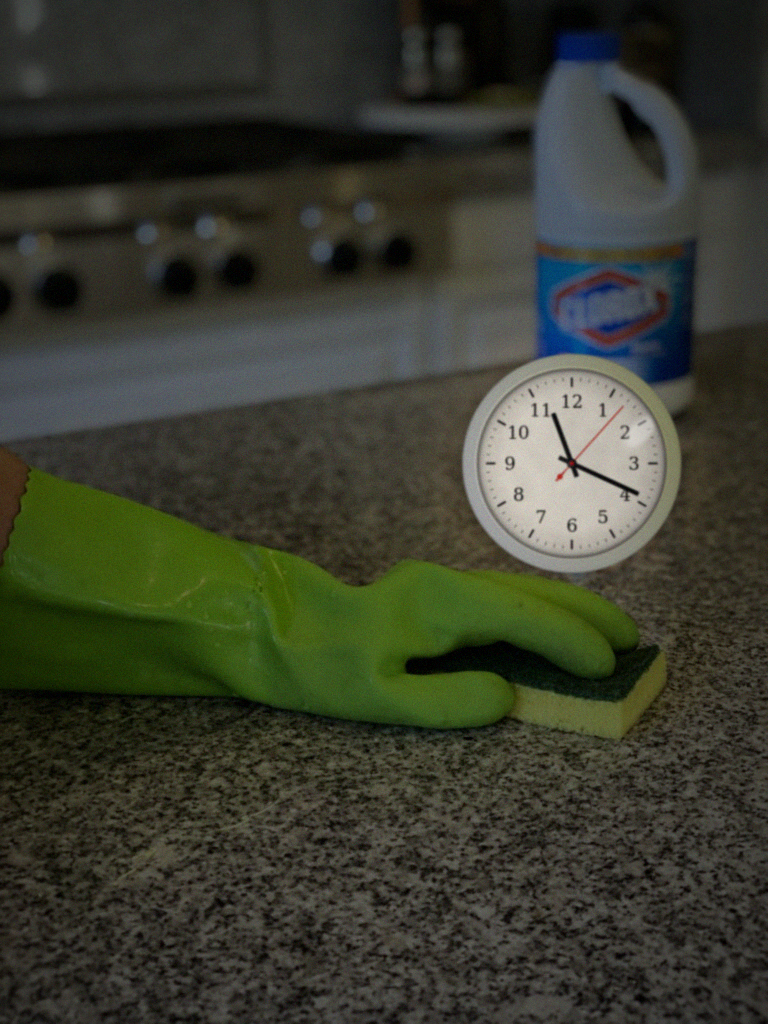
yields h=11 m=19 s=7
